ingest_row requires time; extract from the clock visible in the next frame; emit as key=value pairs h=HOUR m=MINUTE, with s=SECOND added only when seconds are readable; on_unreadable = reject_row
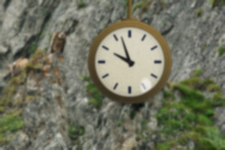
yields h=9 m=57
